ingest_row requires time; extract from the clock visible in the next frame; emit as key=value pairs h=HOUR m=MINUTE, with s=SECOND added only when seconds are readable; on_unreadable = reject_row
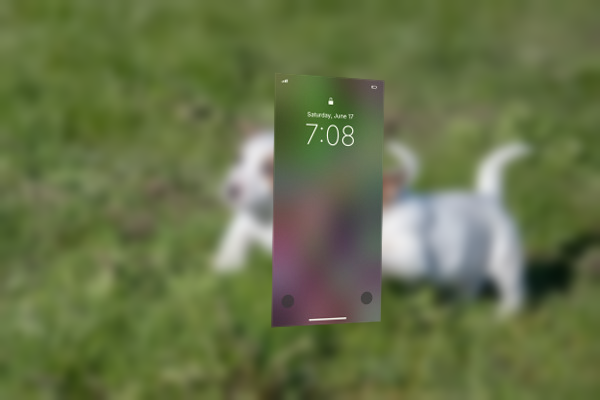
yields h=7 m=8
